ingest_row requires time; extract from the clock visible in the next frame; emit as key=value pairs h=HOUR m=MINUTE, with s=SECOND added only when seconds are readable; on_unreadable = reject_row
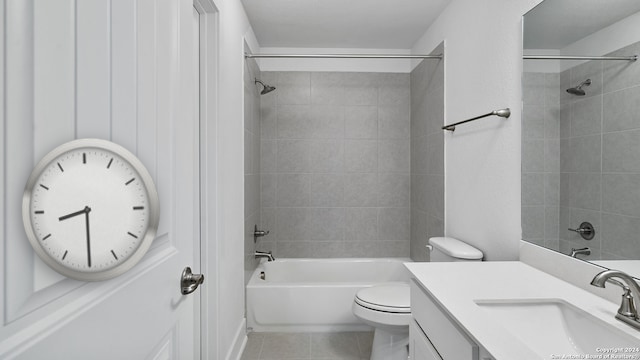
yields h=8 m=30
